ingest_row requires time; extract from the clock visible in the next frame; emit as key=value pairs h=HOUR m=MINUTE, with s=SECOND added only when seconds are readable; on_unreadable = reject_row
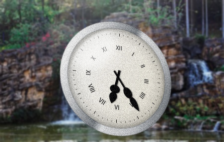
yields h=6 m=24
